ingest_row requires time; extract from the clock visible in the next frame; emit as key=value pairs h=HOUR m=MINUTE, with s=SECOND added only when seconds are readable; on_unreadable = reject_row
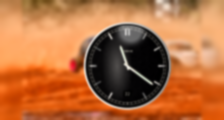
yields h=11 m=21
